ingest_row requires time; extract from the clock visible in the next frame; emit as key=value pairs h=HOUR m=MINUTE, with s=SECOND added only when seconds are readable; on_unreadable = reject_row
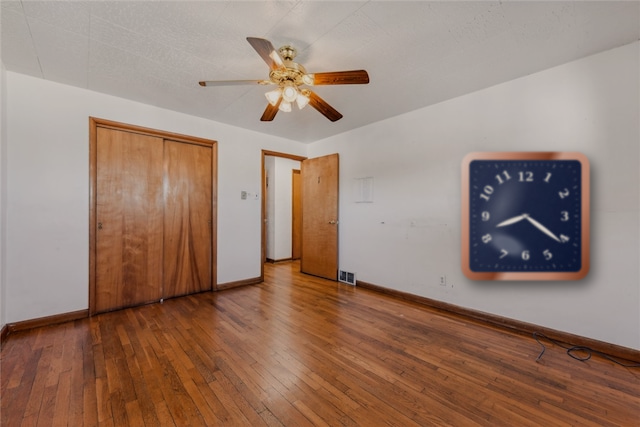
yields h=8 m=21
